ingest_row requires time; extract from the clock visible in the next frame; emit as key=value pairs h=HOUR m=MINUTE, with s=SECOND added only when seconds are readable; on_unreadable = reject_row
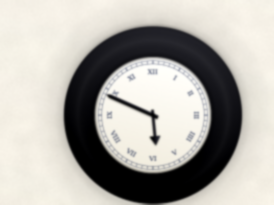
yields h=5 m=49
